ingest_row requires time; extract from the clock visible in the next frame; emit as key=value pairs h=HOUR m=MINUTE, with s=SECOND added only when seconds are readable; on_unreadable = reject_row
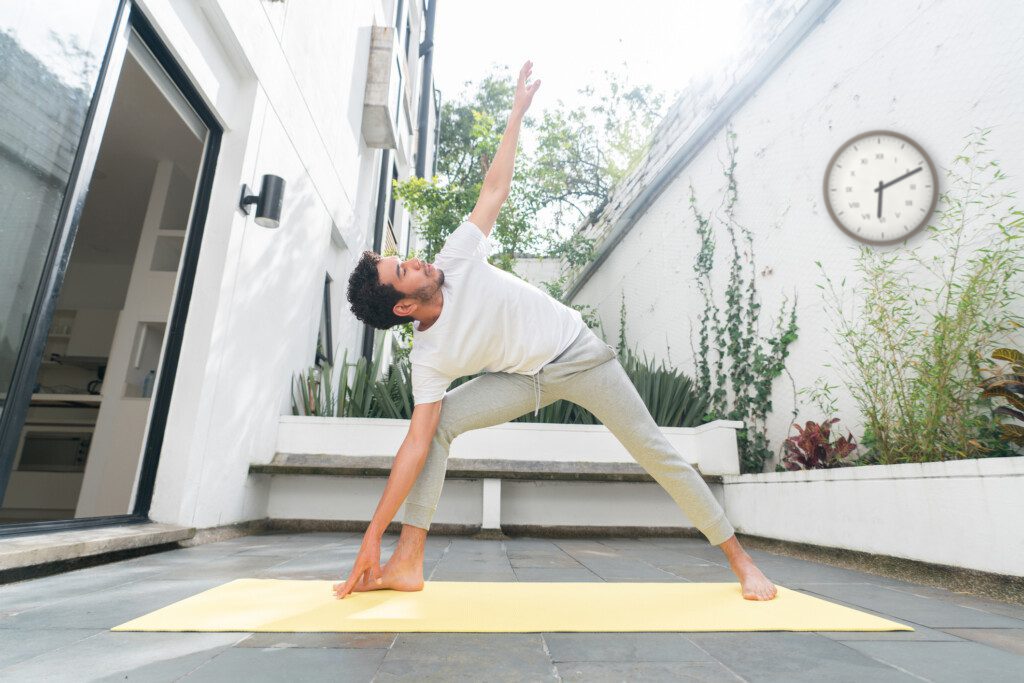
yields h=6 m=11
